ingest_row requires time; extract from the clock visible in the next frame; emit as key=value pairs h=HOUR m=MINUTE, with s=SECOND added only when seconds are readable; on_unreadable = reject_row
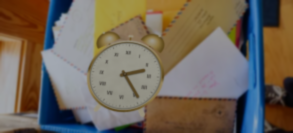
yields h=2 m=24
